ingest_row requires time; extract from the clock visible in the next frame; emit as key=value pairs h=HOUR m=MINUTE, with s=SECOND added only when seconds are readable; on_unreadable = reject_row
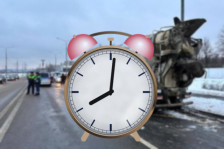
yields h=8 m=1
